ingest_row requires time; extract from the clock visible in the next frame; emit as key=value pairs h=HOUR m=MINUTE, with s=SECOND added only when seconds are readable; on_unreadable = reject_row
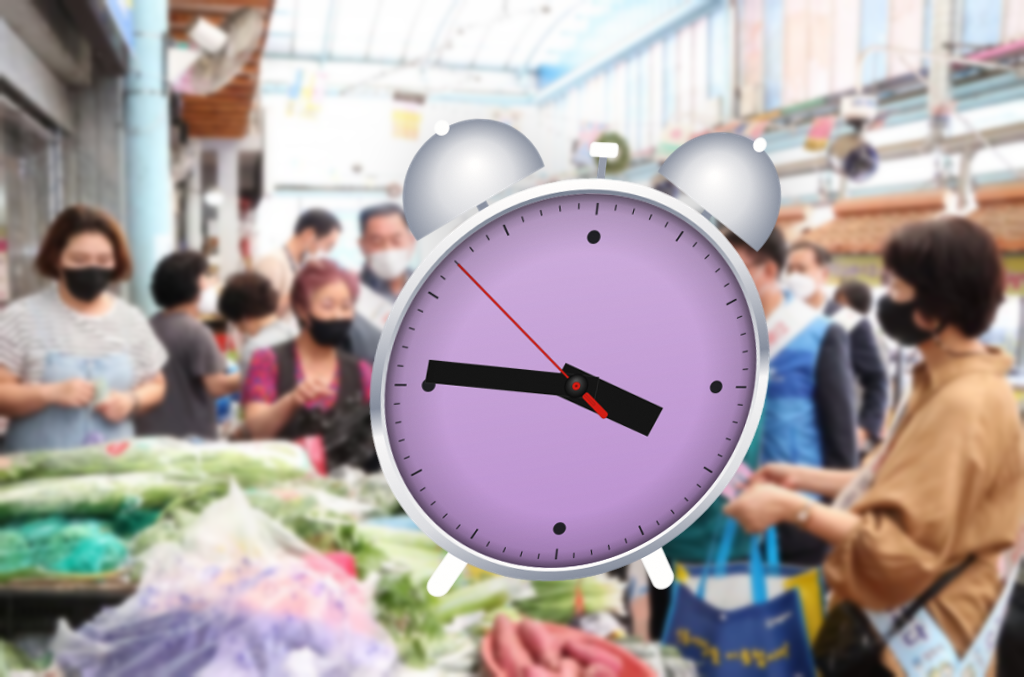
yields h=3 m=45 s=52
